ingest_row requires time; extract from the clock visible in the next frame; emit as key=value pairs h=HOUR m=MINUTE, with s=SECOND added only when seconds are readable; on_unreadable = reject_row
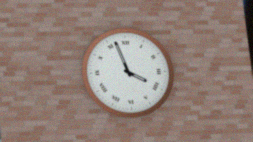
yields h=3 m=57
